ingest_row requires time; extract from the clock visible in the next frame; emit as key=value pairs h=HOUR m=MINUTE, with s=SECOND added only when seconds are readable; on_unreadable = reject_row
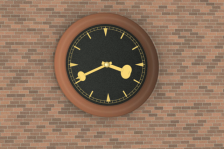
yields h=3 m=41
